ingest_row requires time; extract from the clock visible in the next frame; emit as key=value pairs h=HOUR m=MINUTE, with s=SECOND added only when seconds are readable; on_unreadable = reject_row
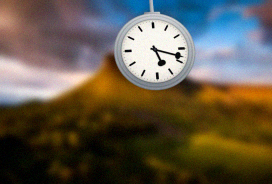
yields h=5 m=18
